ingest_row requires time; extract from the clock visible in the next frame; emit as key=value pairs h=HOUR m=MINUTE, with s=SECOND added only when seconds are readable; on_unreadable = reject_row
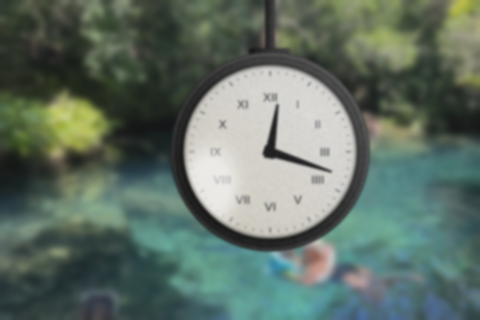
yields h=12 m=18
